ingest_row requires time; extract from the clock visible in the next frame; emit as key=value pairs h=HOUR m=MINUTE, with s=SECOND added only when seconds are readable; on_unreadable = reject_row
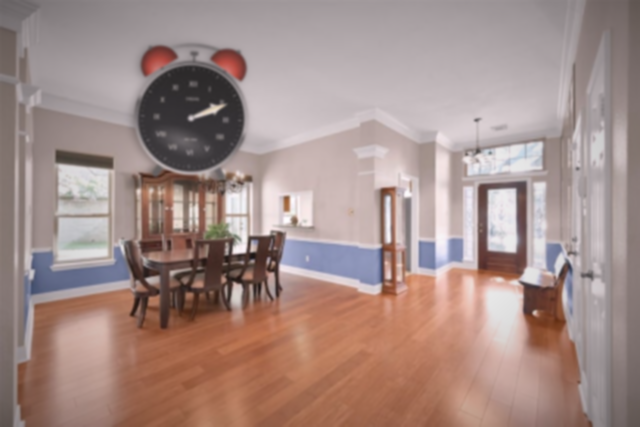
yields h=2 m=11
